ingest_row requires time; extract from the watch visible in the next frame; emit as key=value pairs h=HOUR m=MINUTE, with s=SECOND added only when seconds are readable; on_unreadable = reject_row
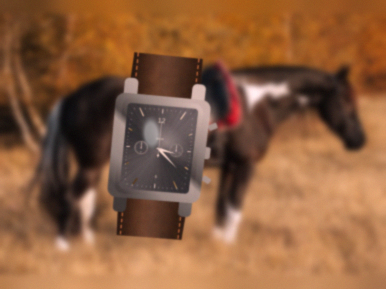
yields h=3 m=22
